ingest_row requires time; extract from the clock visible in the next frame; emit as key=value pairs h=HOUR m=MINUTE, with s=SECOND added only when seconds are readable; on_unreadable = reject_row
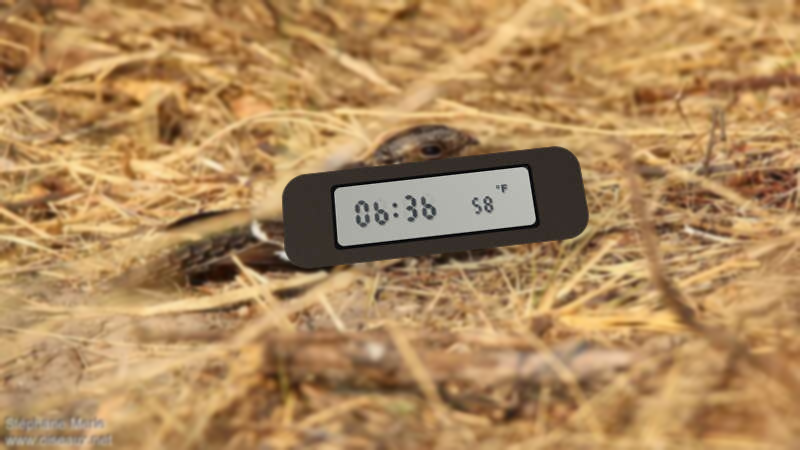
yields h=6 m=36
